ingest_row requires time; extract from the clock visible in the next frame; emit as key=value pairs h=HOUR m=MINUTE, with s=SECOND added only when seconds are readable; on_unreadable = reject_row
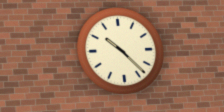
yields h=10 m=23
